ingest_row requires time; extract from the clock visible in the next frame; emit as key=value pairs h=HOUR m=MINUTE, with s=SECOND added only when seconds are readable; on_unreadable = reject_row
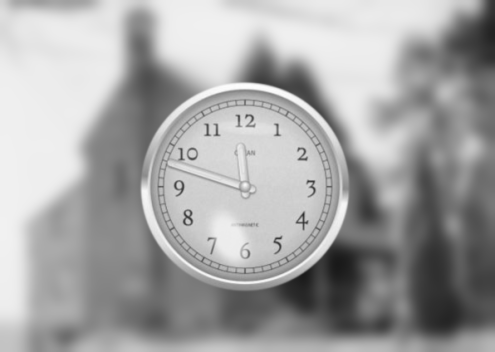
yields h=11 m=48
